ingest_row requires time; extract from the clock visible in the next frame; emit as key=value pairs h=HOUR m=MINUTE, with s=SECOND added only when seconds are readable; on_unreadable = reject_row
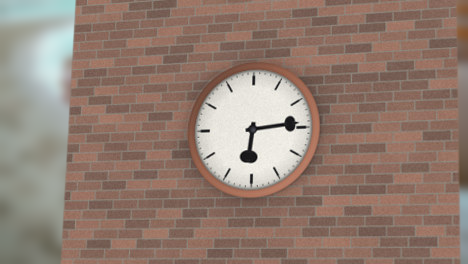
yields h=6 m=14
